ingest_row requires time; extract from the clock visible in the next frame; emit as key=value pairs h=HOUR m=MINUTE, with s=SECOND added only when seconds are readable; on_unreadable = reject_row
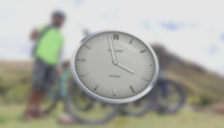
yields h=3 m=58
